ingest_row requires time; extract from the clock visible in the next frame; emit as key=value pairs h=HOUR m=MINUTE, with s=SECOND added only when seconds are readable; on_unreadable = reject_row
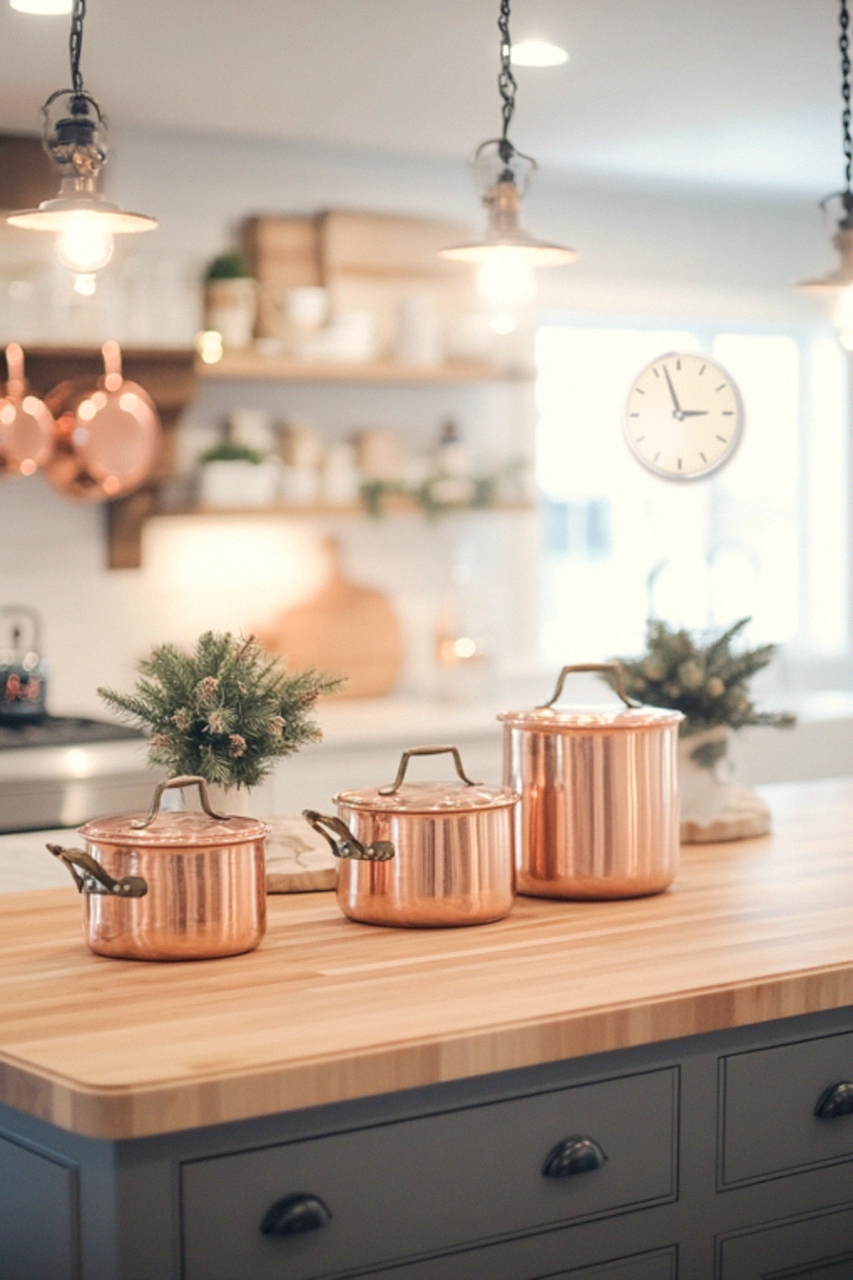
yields h=2 m=57
